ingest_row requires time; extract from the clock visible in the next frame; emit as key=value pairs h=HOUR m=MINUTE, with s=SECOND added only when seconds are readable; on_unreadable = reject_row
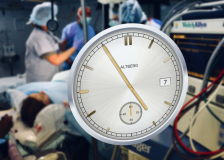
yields h=4 m=55
